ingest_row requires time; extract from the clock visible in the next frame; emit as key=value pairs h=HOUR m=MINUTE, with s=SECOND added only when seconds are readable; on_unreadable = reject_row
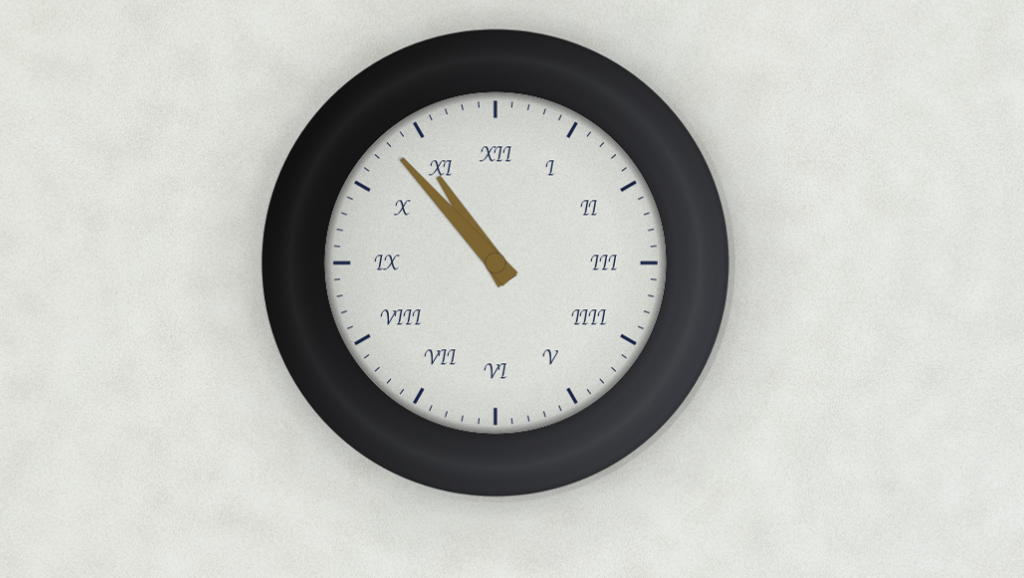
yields h=10 m=53
